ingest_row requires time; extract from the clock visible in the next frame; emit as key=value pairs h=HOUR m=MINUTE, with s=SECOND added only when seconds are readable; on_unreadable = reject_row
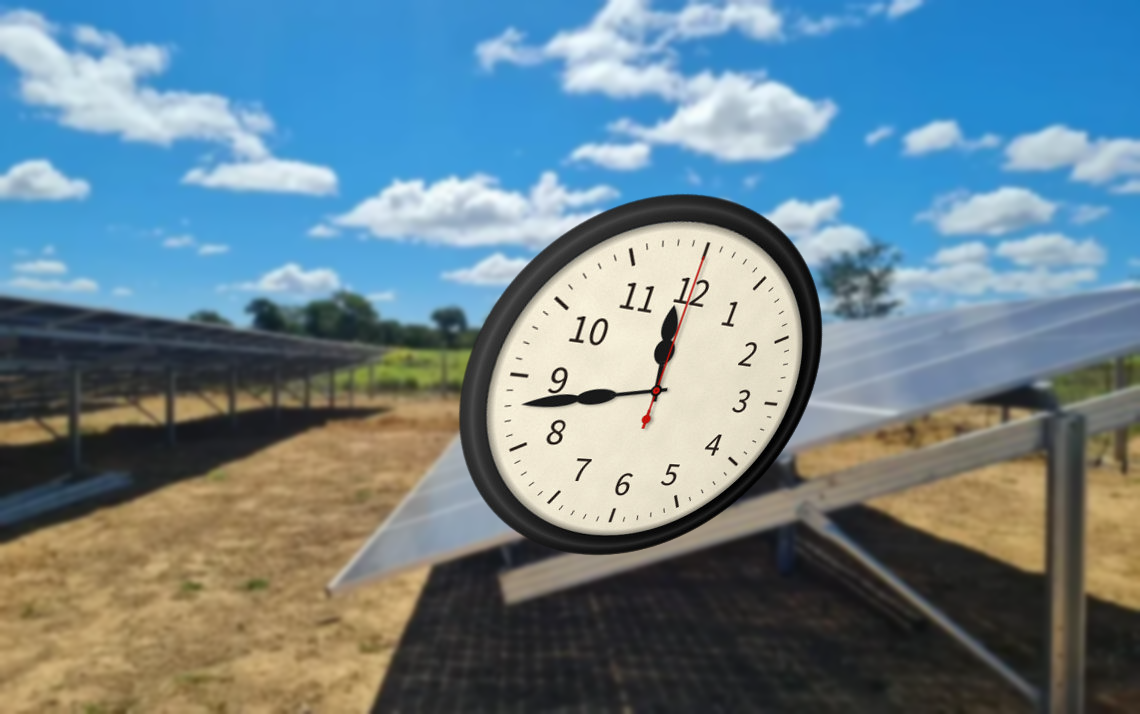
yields h=11 m=43 s=0
